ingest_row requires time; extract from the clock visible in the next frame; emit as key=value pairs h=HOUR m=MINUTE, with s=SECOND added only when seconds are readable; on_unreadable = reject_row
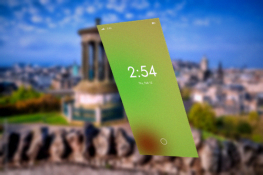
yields h=2 m=54
